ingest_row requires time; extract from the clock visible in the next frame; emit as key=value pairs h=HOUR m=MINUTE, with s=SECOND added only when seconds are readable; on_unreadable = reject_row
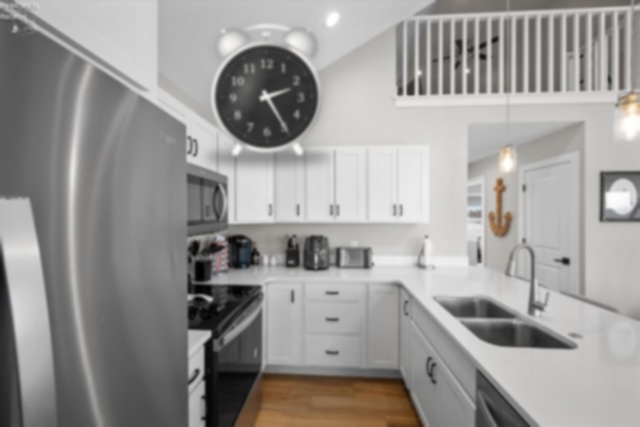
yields h=2 m=25
